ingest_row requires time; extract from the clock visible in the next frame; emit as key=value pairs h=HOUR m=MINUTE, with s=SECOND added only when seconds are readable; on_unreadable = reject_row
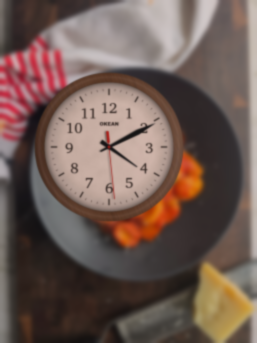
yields h=4 m=10 s=29
